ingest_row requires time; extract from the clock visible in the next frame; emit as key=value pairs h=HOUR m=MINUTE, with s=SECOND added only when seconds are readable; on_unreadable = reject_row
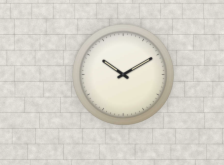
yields h=10 m=10
